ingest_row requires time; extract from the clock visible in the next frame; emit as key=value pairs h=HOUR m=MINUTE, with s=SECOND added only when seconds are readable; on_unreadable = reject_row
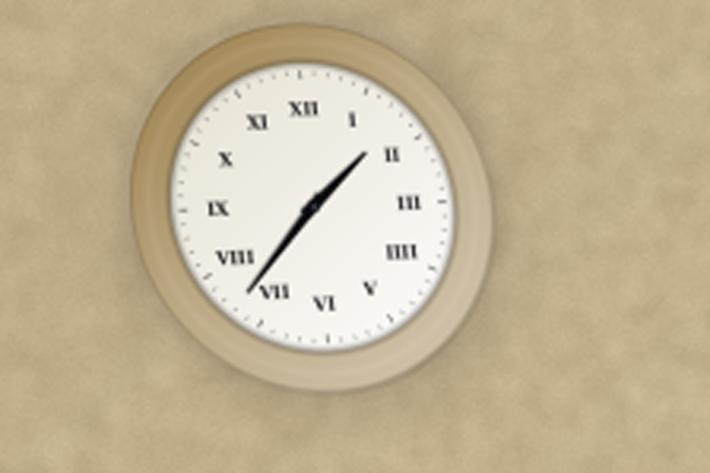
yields h=1 m=37
